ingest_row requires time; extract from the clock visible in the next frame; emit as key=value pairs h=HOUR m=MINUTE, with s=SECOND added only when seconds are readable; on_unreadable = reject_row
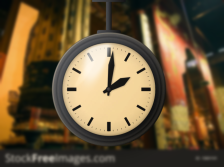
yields h=2 m=1
